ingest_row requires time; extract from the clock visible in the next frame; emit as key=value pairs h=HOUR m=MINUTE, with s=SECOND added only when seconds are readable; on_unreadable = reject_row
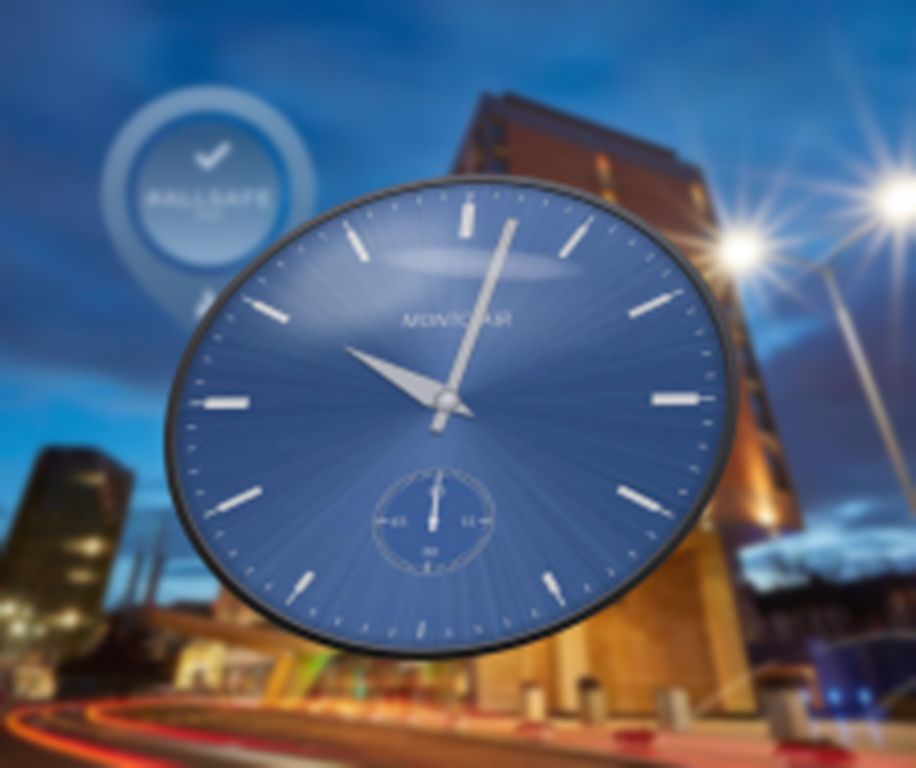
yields h=10 m=2
